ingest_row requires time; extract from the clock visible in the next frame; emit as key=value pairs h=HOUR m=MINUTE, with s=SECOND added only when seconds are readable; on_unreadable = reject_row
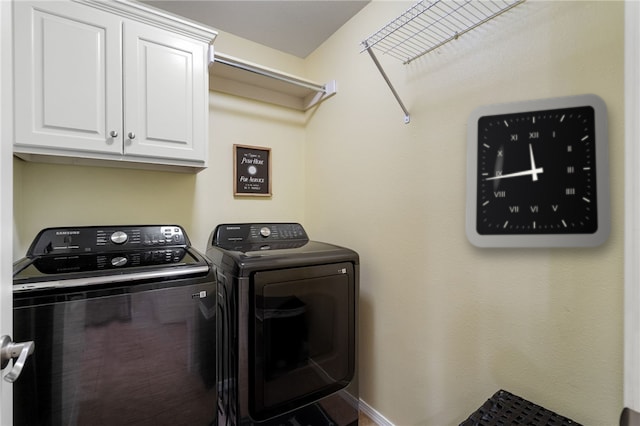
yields h=11 m=44
